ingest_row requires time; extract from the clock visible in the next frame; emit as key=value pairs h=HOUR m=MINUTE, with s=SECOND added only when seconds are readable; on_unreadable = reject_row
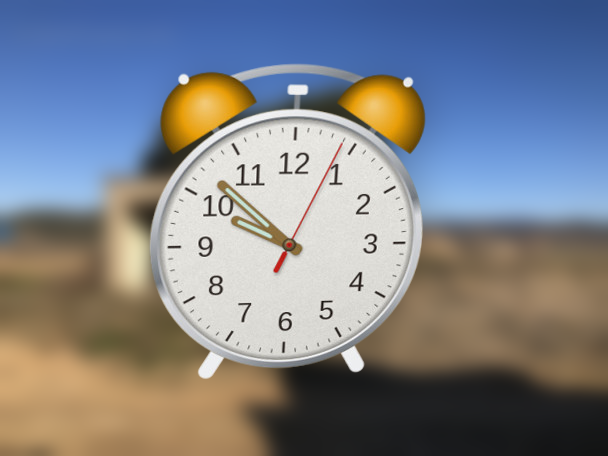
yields h=9 m=52 s=4
